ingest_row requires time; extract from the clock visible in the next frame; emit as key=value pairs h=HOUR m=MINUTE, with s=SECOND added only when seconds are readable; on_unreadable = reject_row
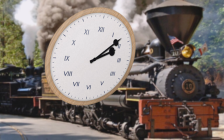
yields h=2 m=8
